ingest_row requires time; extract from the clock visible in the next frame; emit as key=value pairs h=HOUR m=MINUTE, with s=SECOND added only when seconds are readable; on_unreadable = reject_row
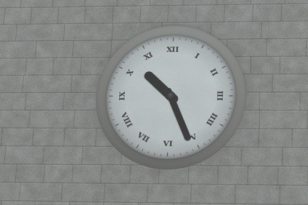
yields h=10 m=26
